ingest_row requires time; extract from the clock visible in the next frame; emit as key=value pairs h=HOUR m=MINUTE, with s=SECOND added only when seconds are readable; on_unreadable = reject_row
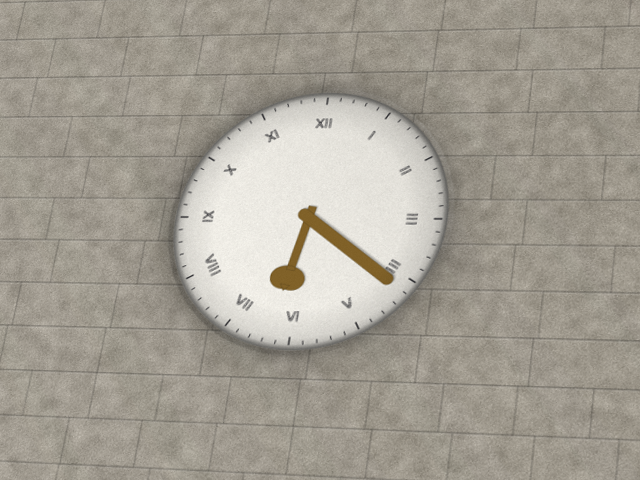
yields h=6 m=21
